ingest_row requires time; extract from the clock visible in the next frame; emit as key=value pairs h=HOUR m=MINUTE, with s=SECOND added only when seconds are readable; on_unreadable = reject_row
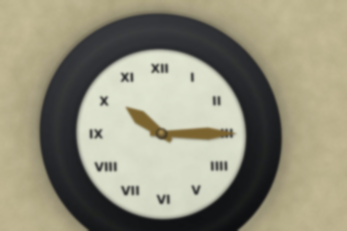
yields h=10 m=15
